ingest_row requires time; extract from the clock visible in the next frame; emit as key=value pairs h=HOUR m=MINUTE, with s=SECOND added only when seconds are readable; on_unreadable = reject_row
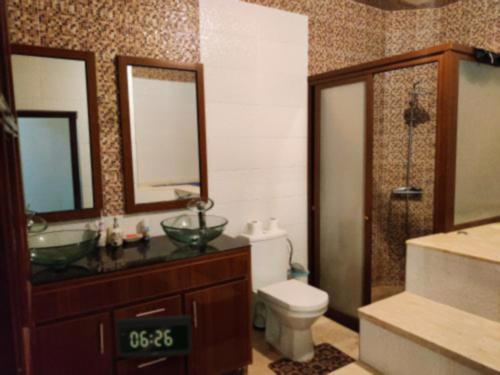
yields h=6 m=26
